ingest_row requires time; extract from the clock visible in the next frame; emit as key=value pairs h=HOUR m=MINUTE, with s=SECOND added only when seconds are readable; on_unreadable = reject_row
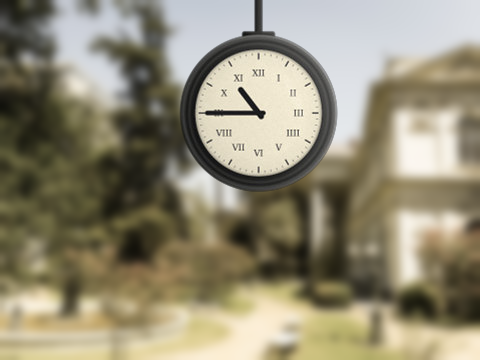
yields h=10 m=45
